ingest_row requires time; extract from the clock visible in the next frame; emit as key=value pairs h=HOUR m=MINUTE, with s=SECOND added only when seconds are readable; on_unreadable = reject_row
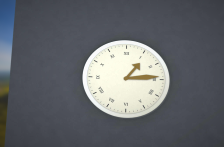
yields h=1 m=14
